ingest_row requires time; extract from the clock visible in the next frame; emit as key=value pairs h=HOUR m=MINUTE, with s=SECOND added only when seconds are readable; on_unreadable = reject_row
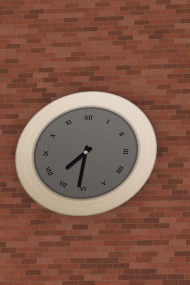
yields h=7 m=31
